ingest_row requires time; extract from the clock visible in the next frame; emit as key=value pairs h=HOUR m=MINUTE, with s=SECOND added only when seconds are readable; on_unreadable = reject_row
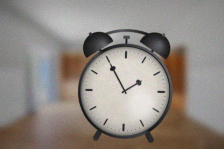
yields h=1 m=55
